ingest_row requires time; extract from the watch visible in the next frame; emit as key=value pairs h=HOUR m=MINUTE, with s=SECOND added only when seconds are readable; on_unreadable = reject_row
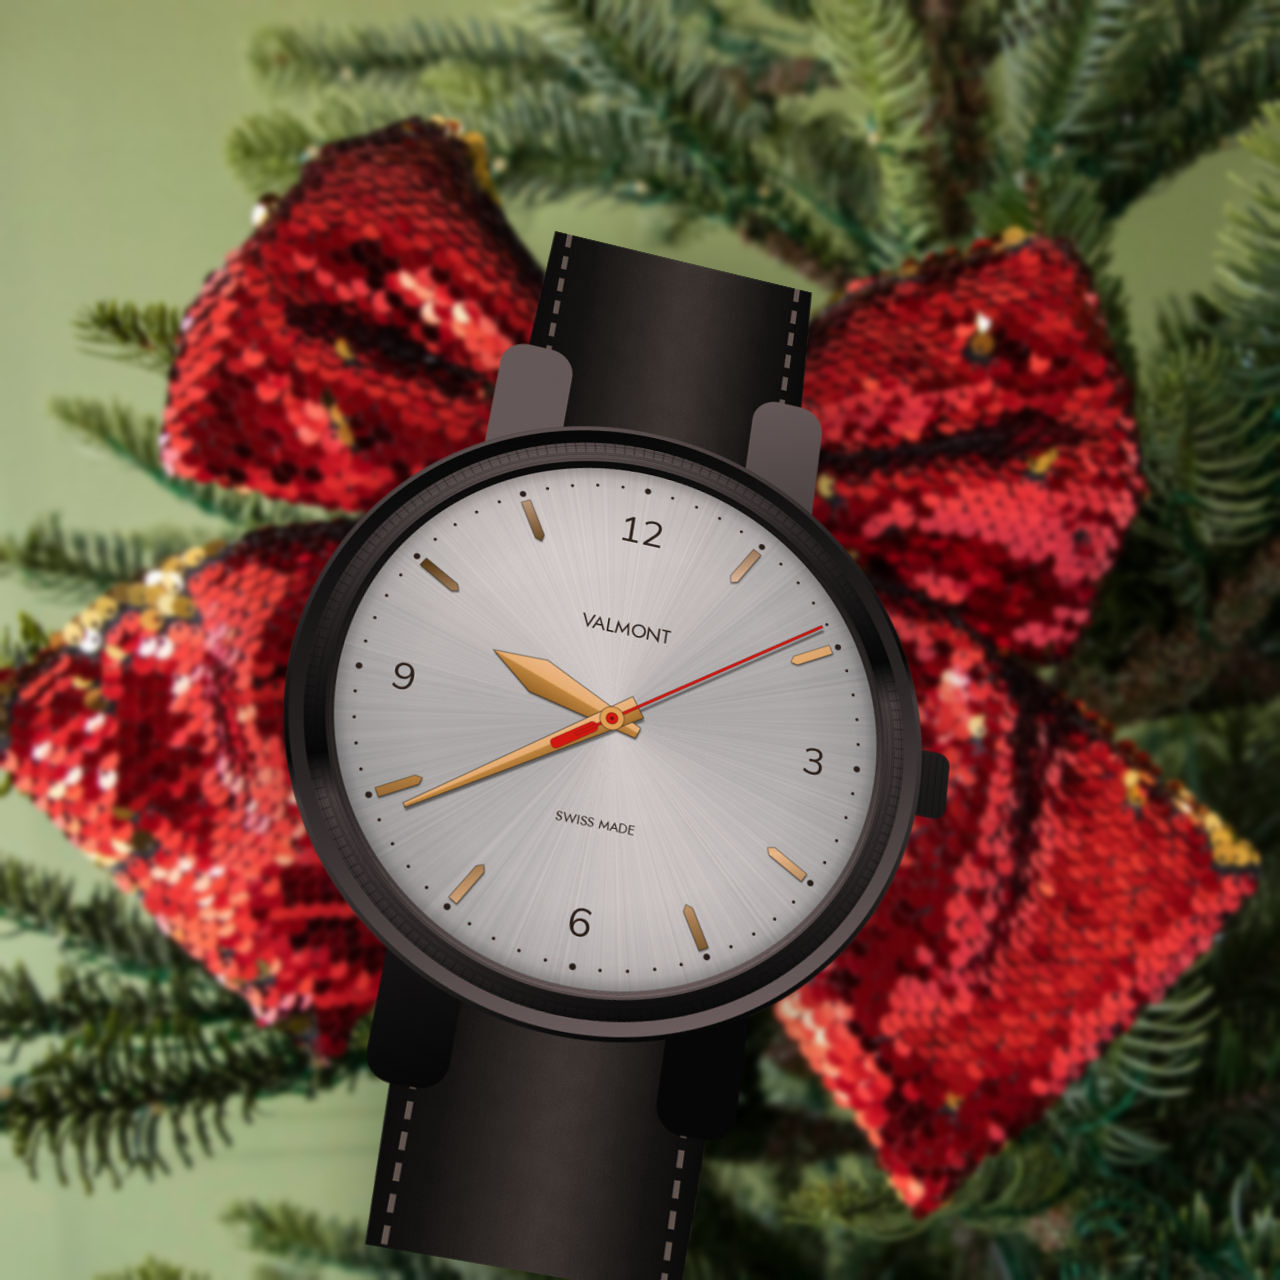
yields h=9 m=39 s=9
